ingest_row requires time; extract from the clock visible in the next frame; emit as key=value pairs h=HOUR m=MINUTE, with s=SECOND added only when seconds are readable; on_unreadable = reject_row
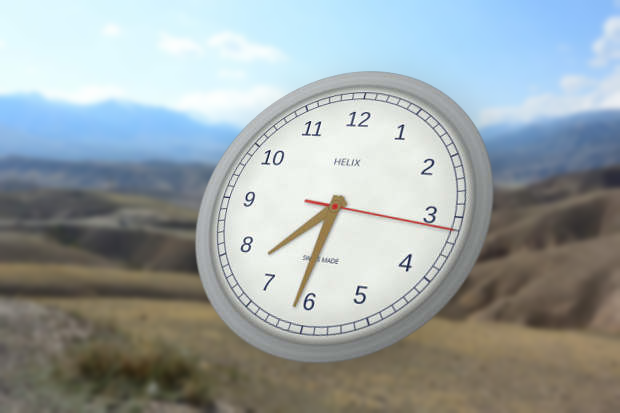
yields h=7 m=31 s=16
